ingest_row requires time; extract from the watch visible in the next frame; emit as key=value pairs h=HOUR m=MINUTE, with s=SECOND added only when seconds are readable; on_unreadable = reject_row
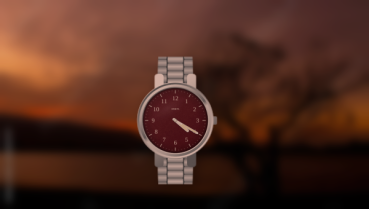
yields h=4 m=20
